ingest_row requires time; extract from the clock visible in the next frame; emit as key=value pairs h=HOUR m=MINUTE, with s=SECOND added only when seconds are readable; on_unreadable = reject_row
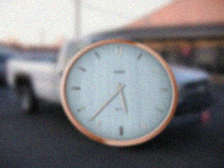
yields h=5 m=37
